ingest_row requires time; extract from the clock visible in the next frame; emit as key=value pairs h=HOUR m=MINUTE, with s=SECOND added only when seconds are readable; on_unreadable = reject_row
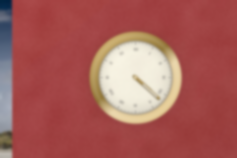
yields h=4 m=22
